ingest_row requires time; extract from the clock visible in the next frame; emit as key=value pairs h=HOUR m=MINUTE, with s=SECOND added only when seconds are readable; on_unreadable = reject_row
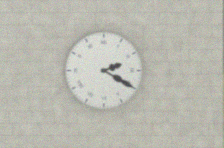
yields h=2 m=20
